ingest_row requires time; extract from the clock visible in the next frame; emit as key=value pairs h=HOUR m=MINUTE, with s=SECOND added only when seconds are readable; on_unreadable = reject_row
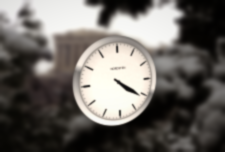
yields h=4 m=21
